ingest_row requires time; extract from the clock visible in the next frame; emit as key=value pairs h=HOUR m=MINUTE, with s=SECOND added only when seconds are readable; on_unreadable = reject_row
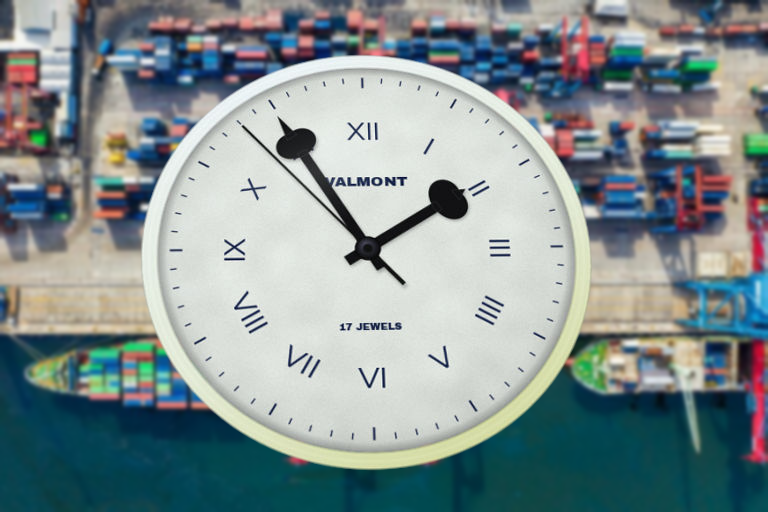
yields h=1 m=54 s=53
